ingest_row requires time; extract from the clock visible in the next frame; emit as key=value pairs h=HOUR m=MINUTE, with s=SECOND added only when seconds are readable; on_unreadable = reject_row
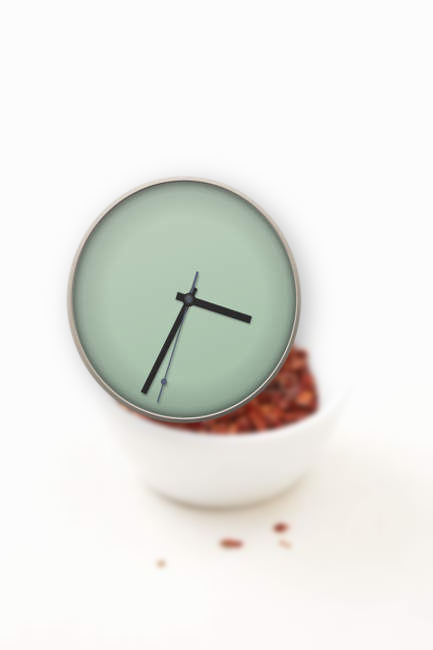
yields h=3 m=34 s=33
